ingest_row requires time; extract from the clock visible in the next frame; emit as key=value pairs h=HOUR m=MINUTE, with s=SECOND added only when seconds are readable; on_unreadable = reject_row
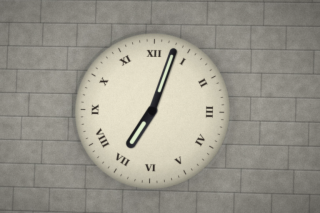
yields h=7 m=3
